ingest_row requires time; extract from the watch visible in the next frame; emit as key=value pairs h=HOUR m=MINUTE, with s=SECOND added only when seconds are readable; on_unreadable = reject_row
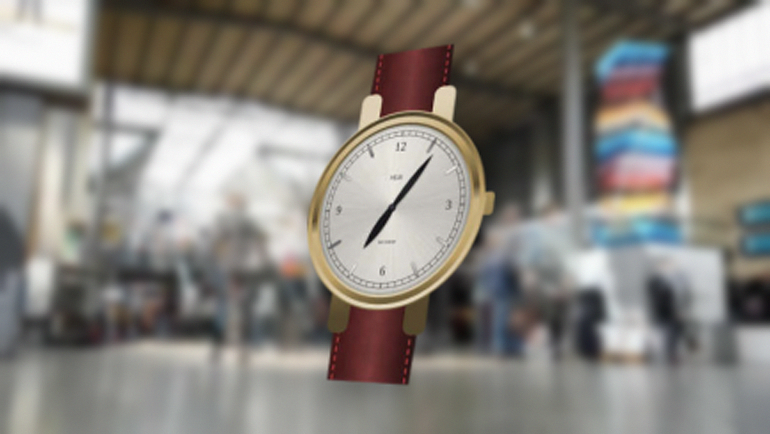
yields h=7 m=6
